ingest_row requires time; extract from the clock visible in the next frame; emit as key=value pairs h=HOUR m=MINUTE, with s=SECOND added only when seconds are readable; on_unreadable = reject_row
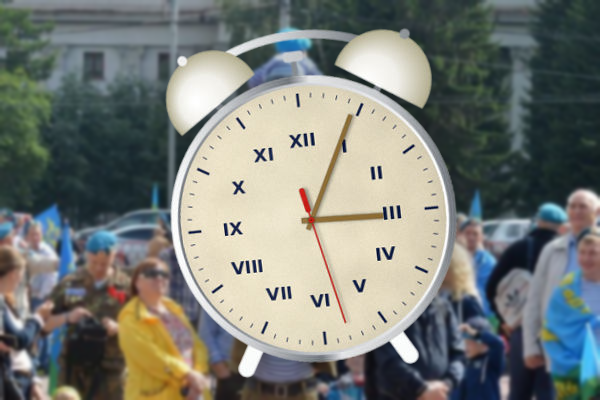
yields h=3 m=4 s=28
